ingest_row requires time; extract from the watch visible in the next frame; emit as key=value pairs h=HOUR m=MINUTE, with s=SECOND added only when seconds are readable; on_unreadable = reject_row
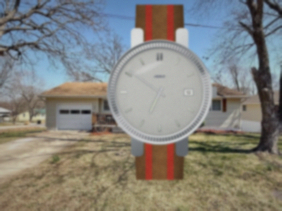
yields h=6 m=51
